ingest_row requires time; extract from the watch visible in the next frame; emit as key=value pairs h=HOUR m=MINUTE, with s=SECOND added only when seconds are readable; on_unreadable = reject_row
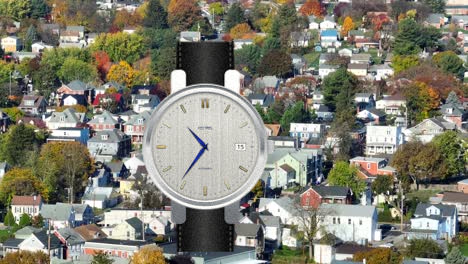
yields h=10 m=36
